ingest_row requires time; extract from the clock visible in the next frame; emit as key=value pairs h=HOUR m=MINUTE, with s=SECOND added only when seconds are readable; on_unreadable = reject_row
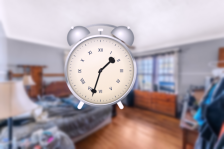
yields h=1 m=33
